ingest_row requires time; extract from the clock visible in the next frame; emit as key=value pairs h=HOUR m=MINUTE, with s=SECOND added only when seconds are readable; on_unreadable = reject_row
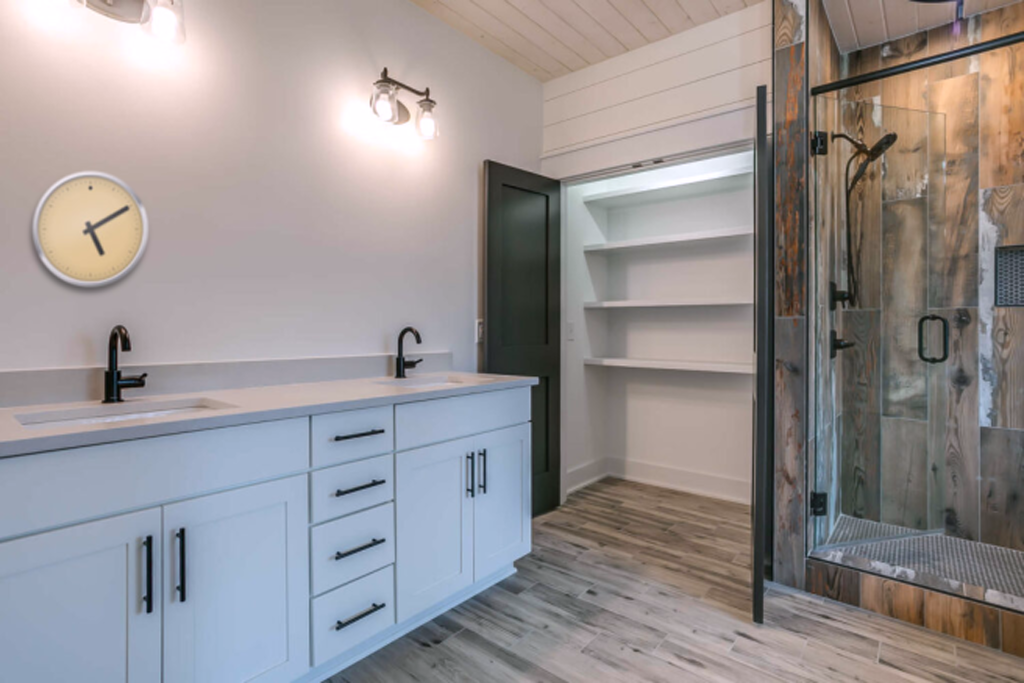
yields h=5 m=10
